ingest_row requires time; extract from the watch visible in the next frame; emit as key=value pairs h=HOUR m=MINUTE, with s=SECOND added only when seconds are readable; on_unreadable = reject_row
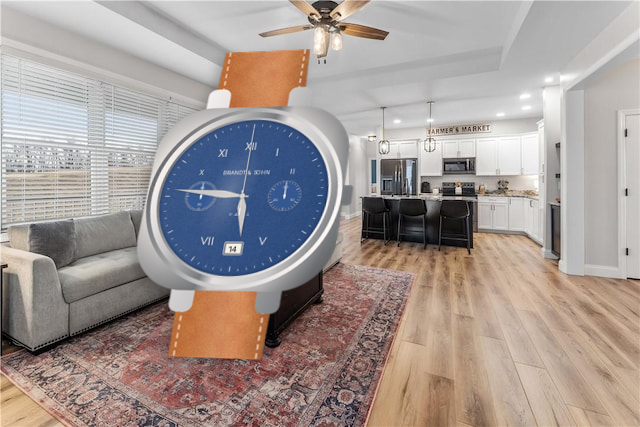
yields h=5 m=46
